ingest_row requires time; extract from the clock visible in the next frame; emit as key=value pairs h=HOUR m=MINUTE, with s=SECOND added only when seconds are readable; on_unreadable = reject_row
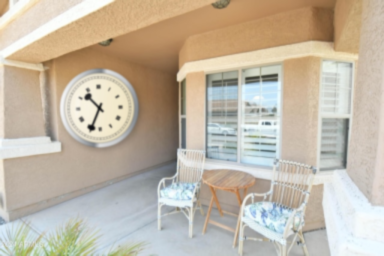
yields h=10 m=34
